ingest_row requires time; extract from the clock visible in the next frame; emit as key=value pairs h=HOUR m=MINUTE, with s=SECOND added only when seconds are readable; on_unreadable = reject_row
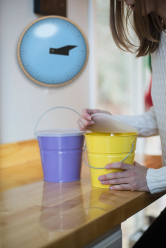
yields h=3 m=13
